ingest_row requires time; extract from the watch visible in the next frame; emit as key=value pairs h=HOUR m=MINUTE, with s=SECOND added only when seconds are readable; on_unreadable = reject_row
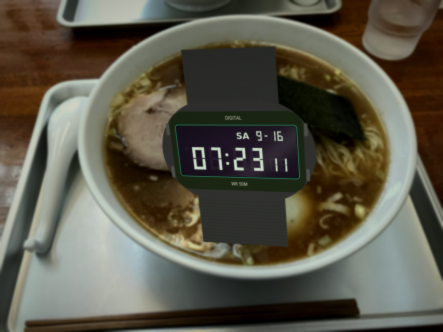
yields h=7 m=23 s=11
